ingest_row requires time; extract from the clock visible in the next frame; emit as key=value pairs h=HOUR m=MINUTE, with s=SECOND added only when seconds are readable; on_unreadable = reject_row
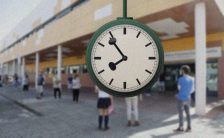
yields h=7 m=54
